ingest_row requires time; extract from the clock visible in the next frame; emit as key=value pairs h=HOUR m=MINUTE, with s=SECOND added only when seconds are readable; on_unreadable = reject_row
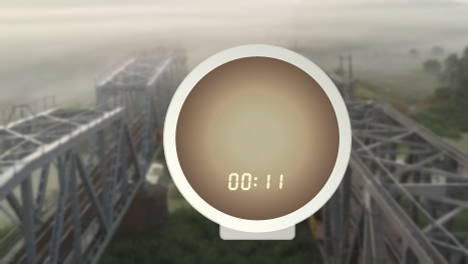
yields h=0 m=11
